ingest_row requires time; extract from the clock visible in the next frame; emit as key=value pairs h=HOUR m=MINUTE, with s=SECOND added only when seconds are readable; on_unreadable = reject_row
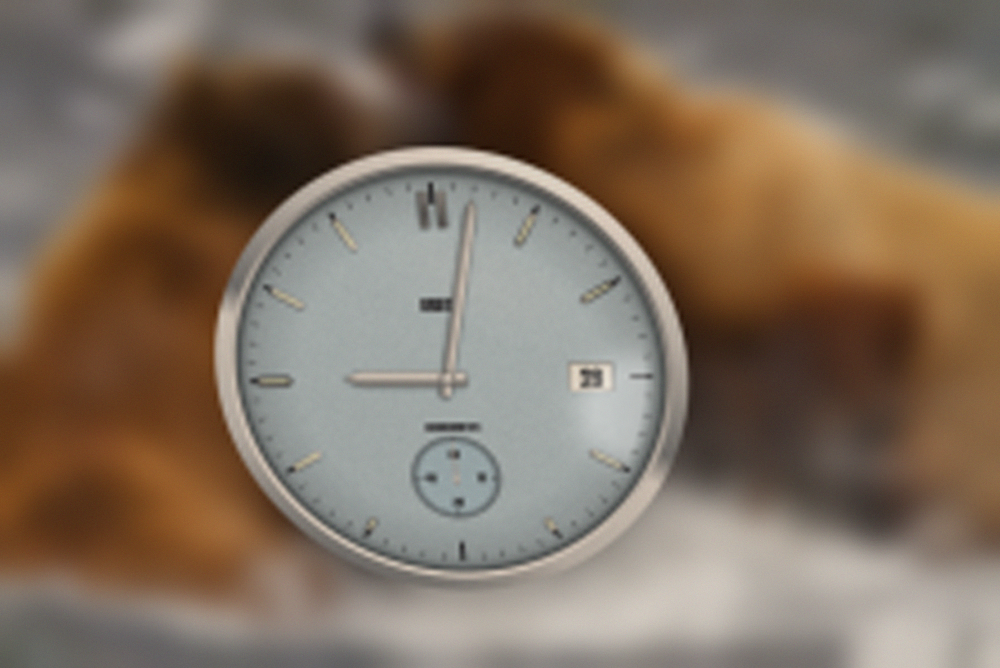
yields h=9 m=2
